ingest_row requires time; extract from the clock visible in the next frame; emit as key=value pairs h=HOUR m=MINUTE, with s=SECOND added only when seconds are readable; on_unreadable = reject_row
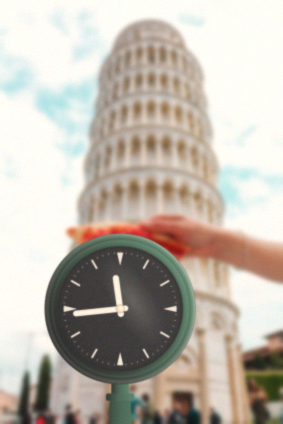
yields h=11 m=44
